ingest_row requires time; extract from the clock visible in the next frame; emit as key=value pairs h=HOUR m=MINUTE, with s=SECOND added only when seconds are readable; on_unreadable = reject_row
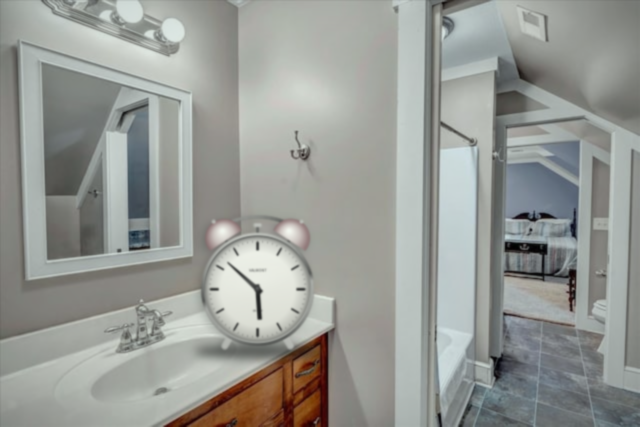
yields h=5 m=52
